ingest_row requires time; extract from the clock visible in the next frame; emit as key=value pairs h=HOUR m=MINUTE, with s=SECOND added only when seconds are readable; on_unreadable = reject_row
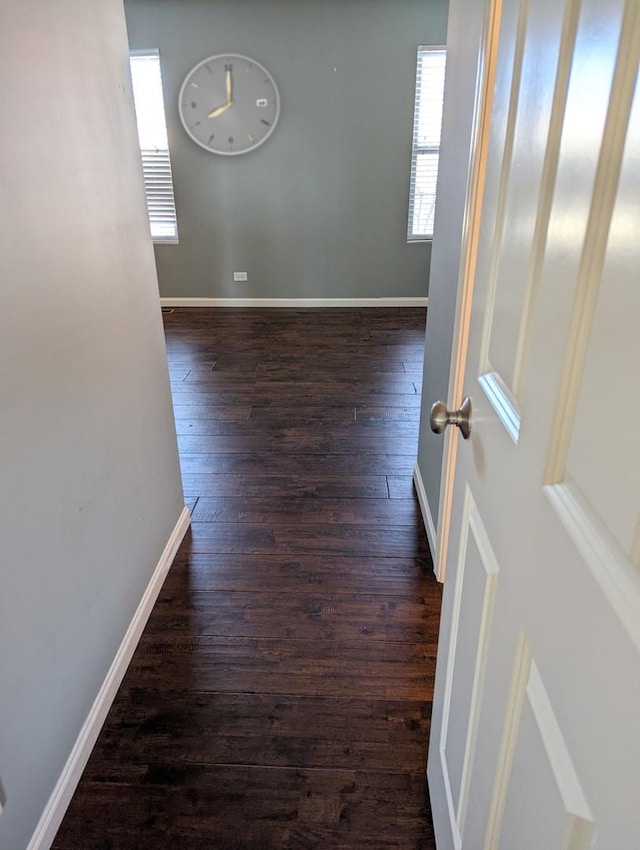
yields h=8 m=0
